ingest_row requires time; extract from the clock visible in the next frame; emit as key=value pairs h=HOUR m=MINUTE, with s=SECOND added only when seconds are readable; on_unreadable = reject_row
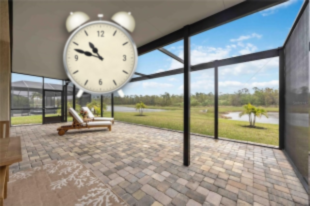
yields h=10 m=48
